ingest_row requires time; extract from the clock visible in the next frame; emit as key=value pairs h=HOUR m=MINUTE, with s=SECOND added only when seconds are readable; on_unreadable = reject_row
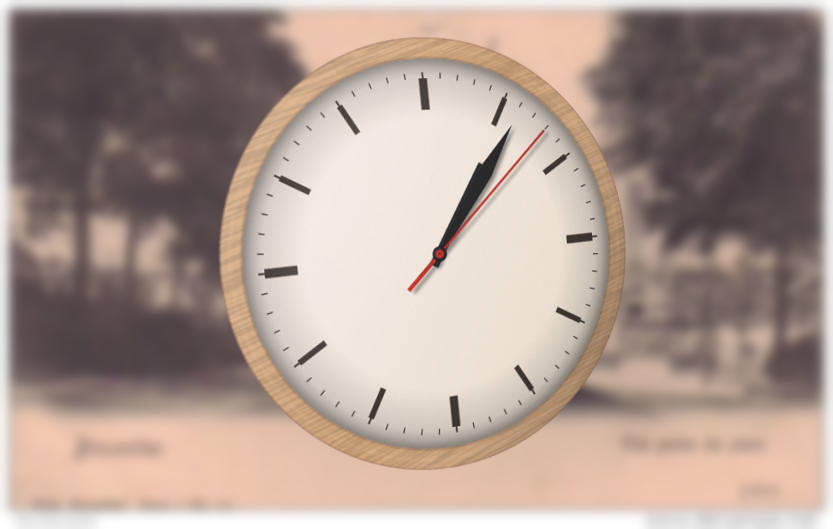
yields h=1 m=6 s=8
